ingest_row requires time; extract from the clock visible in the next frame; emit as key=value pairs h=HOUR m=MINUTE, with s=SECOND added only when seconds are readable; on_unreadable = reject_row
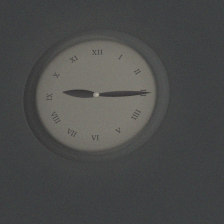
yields h=9 m=15
